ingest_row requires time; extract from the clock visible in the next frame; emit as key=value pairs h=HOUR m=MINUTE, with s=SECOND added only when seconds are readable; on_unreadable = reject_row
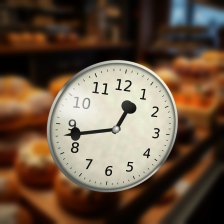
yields h=12 m=43
